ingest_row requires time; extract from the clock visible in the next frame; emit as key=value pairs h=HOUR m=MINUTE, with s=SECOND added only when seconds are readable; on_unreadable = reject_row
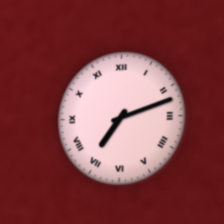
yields h=7 m=12
